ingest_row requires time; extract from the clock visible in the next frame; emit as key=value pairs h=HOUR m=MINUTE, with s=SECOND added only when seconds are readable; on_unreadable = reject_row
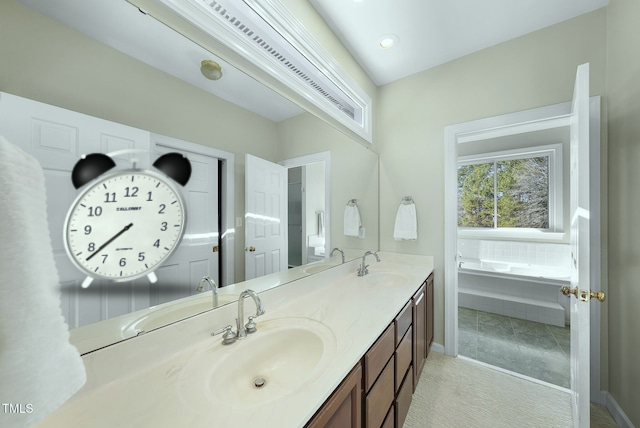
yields h=7 m=38
